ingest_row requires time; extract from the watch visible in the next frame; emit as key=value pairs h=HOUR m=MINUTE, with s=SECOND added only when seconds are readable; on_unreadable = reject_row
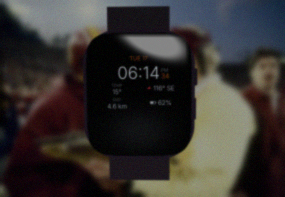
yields h=6 m=14
